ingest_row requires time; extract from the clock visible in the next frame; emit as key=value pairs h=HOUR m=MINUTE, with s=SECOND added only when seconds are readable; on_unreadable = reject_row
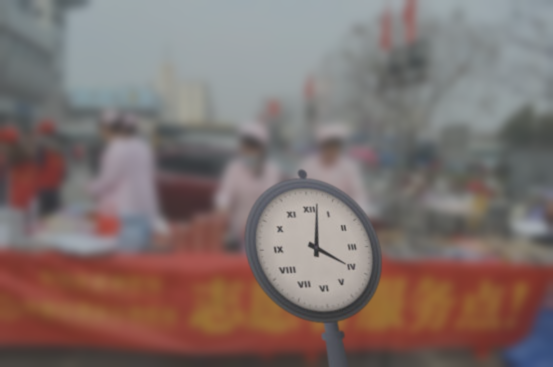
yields h=4 m=2
